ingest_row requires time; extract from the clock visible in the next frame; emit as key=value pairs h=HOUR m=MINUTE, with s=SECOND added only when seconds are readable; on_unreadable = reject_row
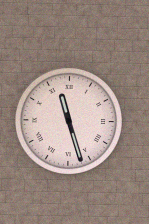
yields h=11 m=27
